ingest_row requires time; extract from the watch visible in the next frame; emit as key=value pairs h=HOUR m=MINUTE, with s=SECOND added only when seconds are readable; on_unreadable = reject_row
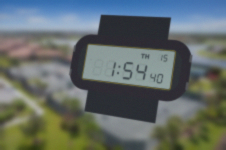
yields h=1 m=54
